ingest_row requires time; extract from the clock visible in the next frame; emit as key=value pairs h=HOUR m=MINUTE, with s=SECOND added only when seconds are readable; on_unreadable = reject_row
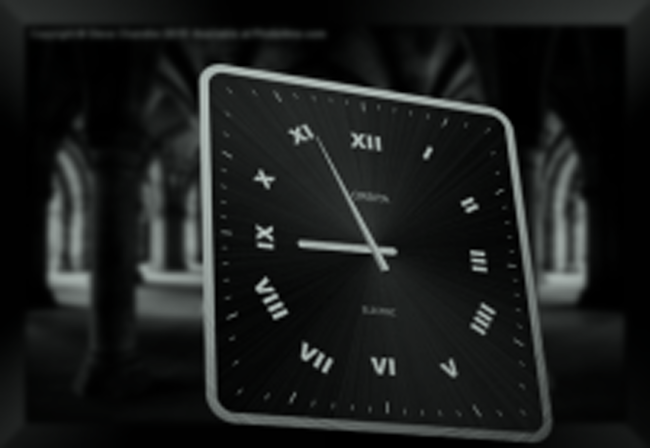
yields h=8 m=56
